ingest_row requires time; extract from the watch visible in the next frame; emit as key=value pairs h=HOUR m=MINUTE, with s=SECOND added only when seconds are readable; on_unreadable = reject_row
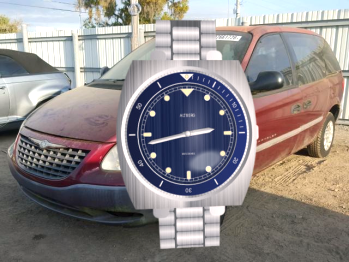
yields h=2 m=43
